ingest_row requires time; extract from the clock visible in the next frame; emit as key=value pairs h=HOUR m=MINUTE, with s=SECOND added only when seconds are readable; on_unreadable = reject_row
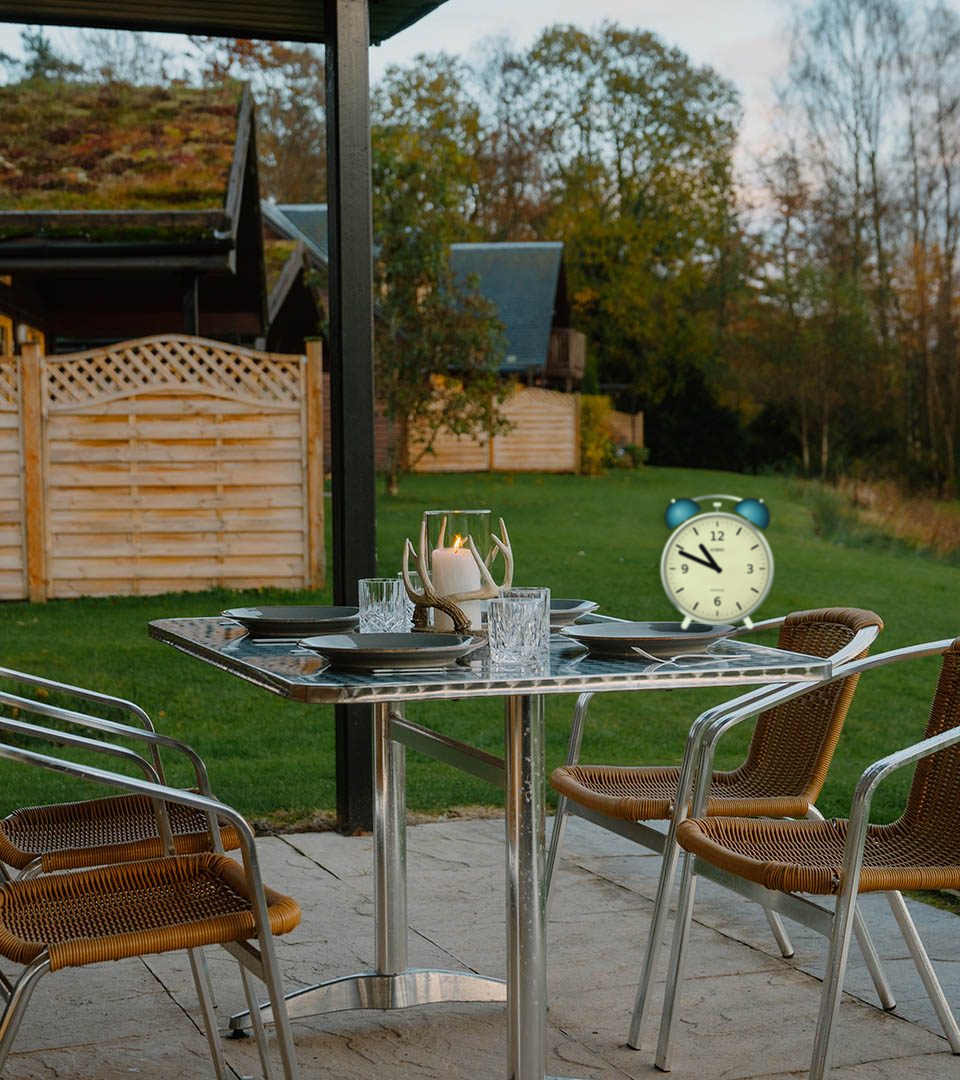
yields h=10 m=49
